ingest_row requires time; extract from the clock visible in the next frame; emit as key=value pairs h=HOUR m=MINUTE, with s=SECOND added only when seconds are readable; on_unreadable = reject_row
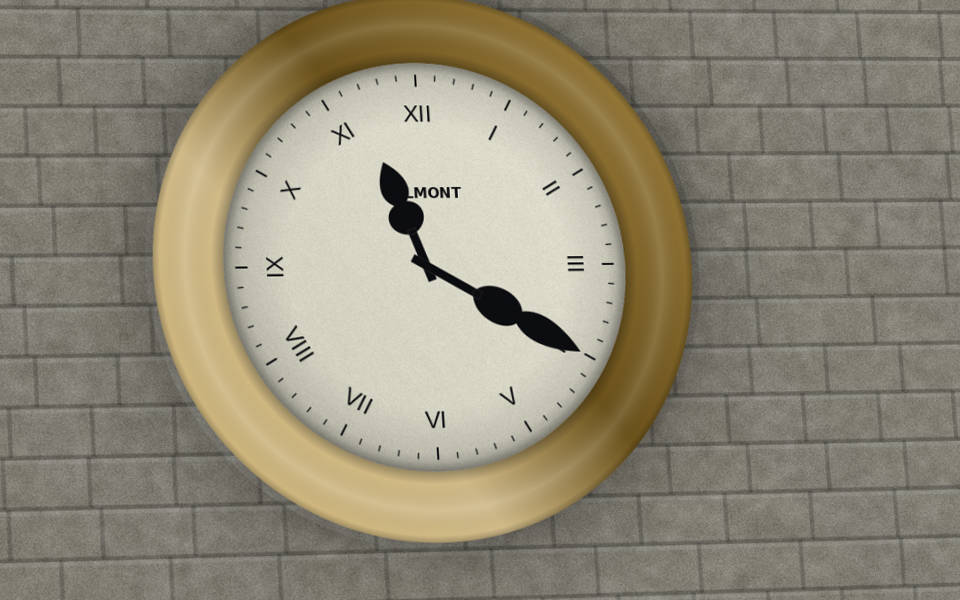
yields h=11 m=20
